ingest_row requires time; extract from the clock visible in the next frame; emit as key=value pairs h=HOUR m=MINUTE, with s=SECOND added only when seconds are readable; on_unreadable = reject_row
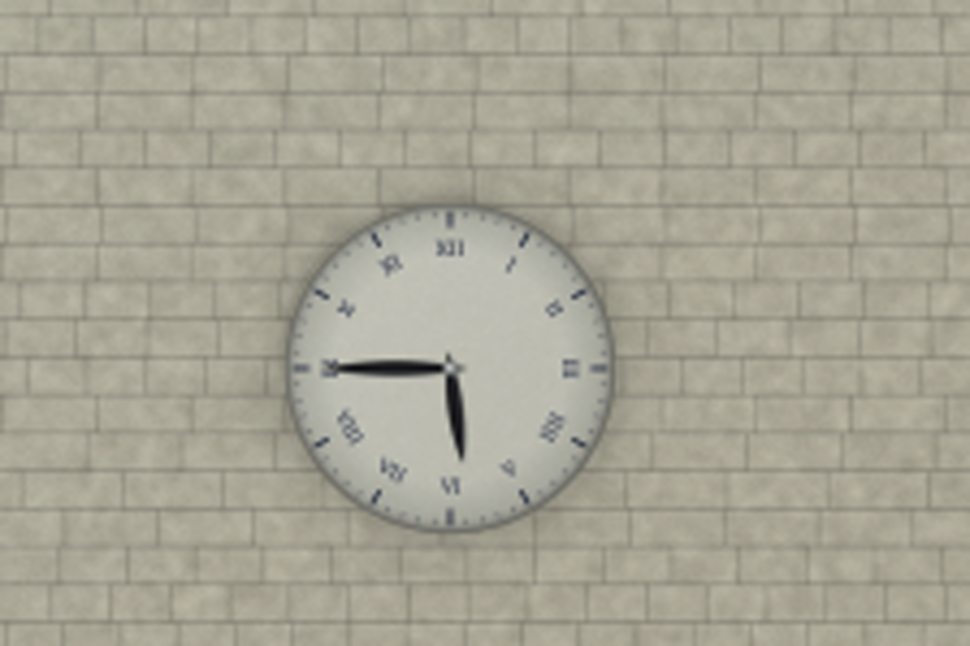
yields h=5 m=45
